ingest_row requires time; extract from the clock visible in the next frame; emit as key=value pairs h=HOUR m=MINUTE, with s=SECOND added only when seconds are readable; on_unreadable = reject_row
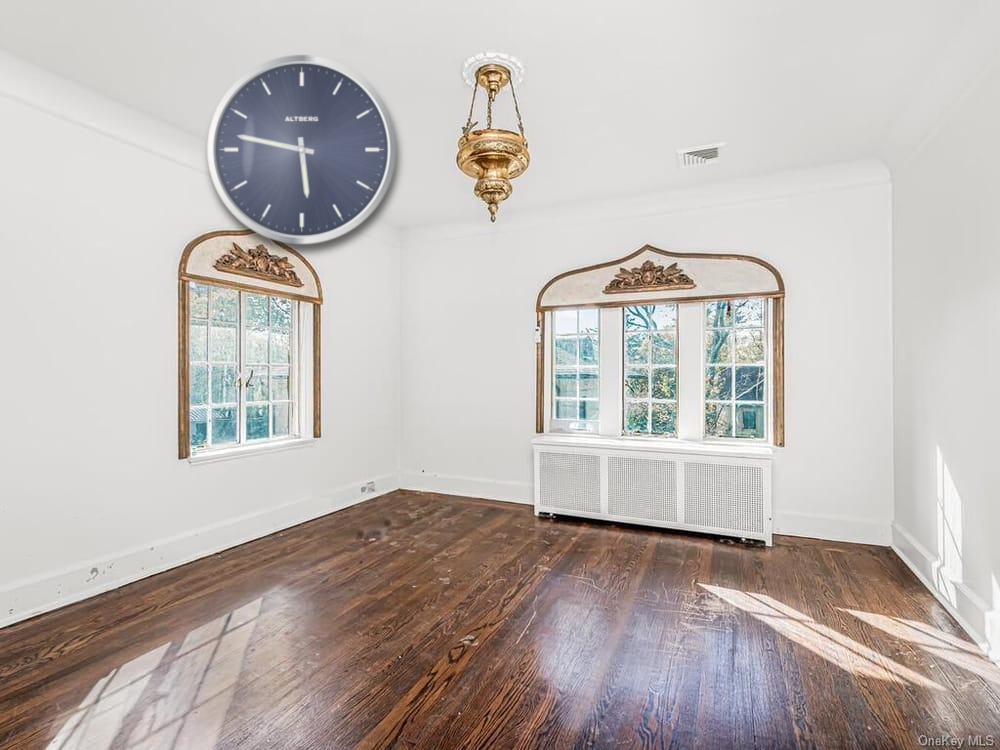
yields h=5 m=47
